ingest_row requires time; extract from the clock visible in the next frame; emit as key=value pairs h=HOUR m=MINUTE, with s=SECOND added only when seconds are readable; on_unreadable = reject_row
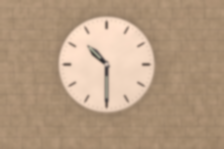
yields h=10 m=30
